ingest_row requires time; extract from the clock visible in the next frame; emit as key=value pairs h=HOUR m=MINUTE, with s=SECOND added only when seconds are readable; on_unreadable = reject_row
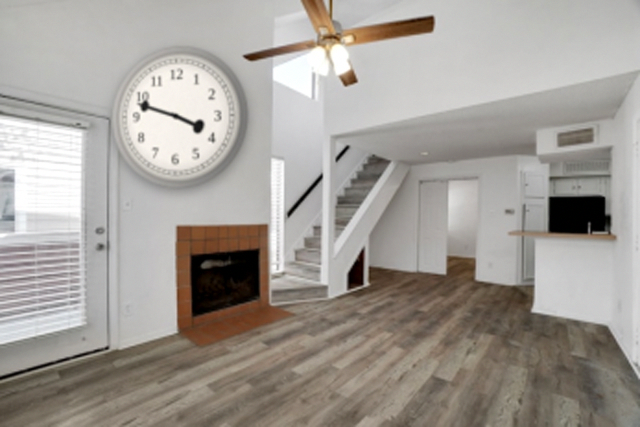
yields h=3 m=48
